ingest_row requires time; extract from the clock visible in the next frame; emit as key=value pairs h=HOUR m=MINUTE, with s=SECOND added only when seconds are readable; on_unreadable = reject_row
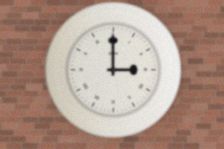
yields h=3 m=0
